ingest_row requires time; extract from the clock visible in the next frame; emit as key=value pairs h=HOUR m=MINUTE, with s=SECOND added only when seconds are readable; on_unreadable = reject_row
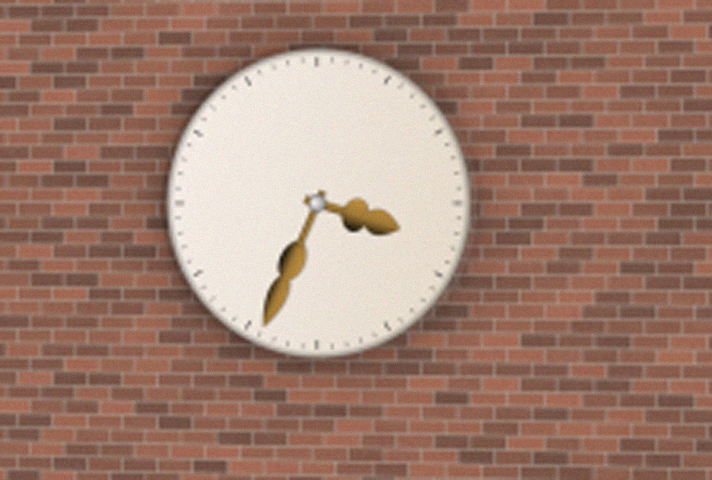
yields h=3 m=34
